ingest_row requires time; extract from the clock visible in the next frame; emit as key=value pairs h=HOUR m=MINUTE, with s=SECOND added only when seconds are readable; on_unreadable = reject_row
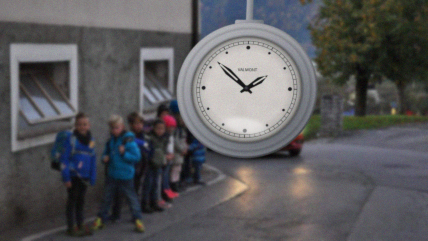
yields h=1 m=52
